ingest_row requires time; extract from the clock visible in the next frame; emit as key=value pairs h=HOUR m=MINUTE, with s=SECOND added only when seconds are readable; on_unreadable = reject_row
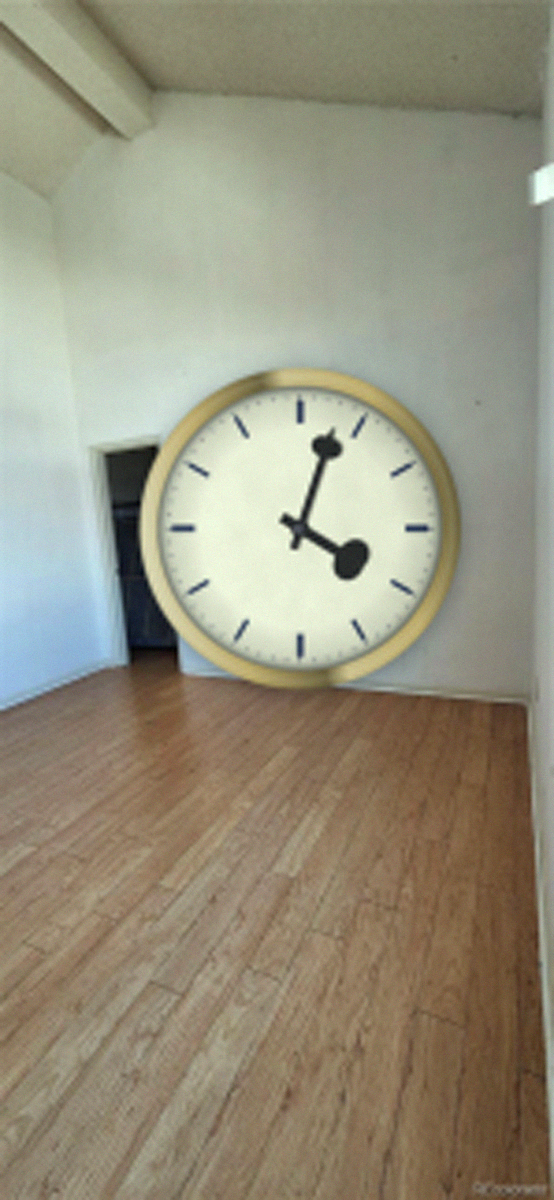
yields h=4 m=3
